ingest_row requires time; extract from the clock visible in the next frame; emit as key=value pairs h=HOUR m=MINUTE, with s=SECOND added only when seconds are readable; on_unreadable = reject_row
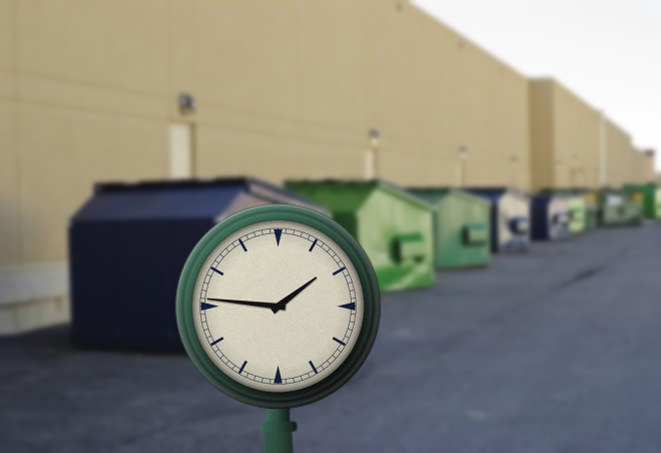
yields h=1 m=46
